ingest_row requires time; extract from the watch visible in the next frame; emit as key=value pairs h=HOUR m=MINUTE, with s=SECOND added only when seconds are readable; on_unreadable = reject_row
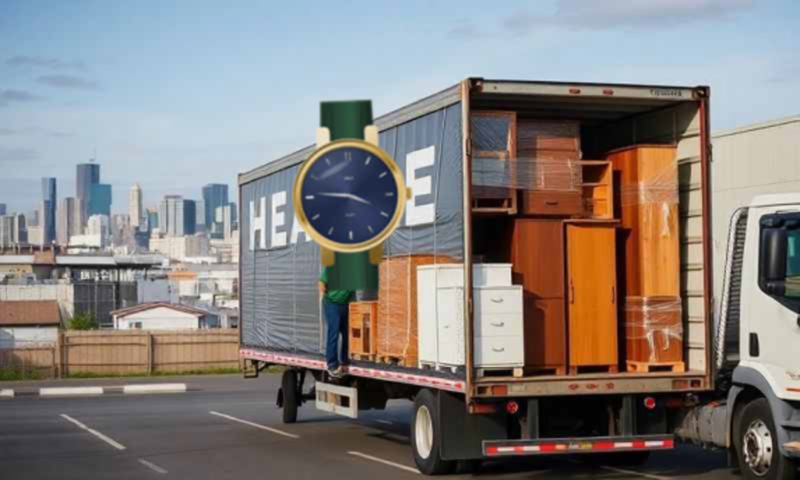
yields h=3 m=46
